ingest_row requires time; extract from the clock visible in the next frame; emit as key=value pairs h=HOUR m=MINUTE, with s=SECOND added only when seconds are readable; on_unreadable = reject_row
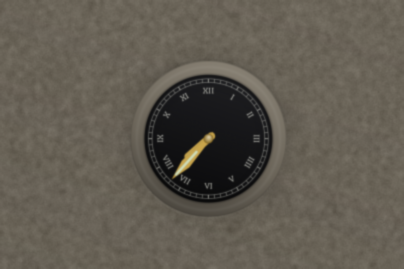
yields h=7 m=37
